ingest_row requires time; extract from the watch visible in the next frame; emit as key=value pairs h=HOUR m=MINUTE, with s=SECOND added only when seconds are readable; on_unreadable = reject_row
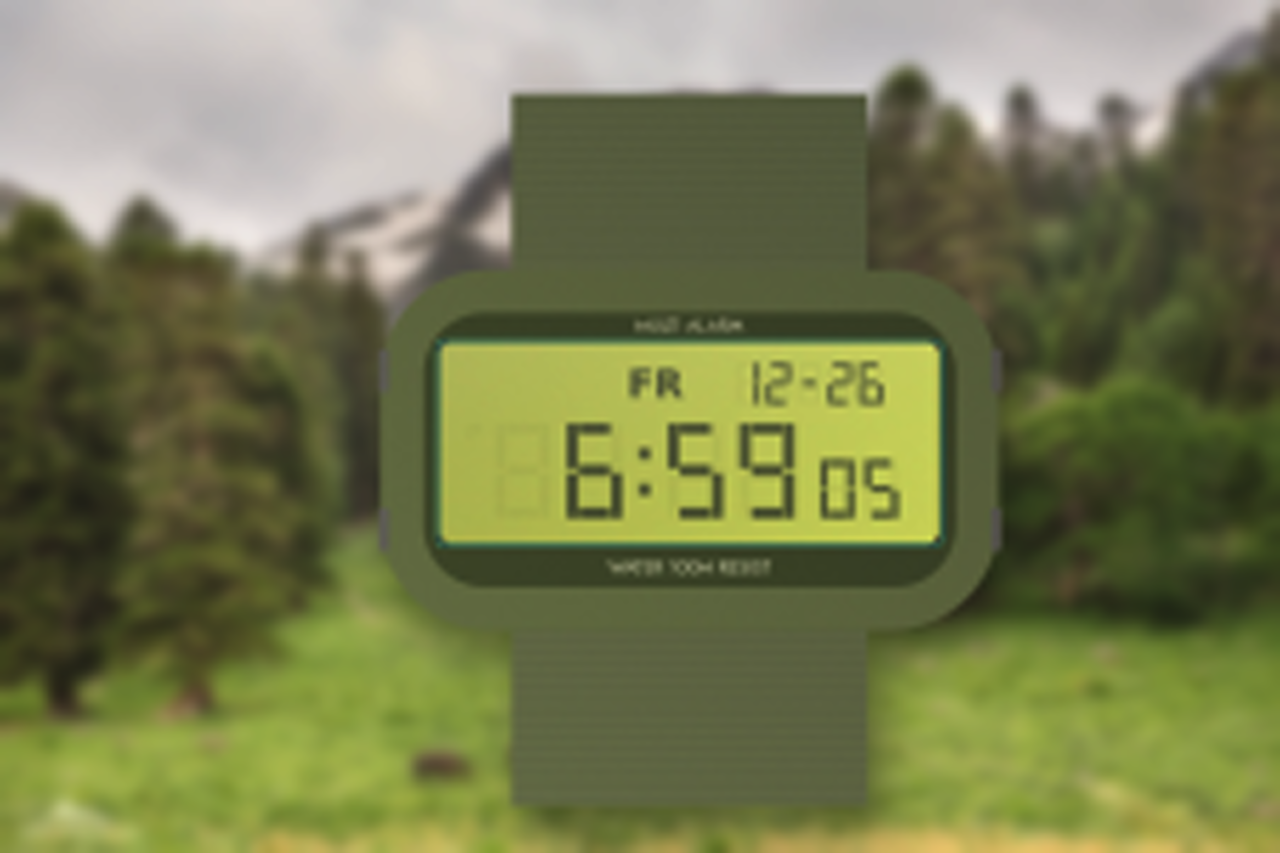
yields h=6 m=59 s=5
